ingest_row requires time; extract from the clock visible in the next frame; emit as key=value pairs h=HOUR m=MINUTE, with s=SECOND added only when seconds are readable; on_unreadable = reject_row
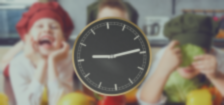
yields h=9 m=14
